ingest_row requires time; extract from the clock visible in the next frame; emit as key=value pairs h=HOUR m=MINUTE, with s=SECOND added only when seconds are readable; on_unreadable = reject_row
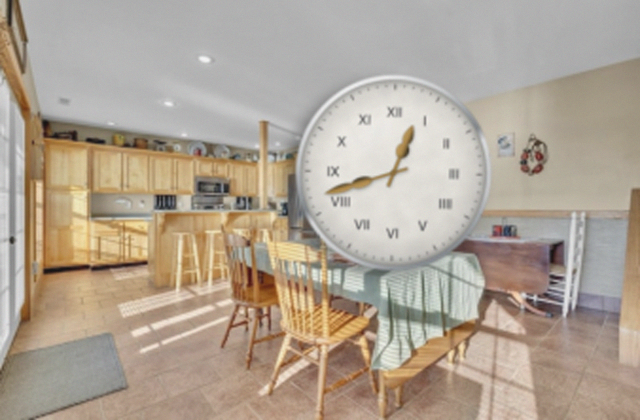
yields h=12 m=42
